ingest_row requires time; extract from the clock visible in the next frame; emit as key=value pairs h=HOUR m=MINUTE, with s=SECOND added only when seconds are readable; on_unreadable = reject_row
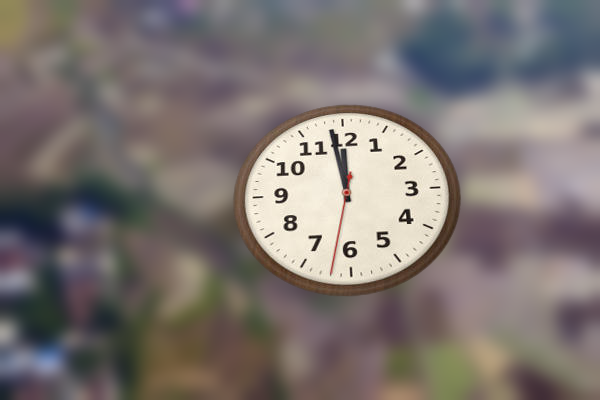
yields h=11 m=58 s=32
